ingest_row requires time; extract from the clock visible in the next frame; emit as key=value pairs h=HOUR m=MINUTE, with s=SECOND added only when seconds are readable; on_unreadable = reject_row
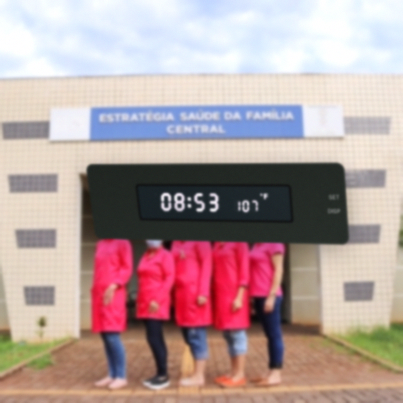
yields h=8 m=53
